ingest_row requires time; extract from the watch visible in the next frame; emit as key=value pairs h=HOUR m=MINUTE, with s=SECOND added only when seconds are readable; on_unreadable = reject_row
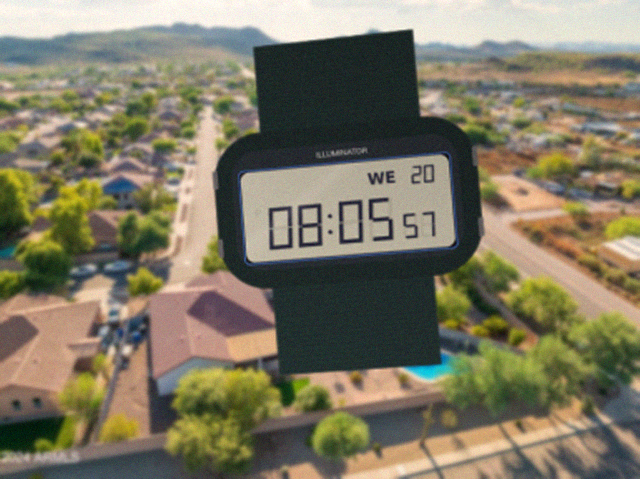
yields h=8 m=5 s=57
